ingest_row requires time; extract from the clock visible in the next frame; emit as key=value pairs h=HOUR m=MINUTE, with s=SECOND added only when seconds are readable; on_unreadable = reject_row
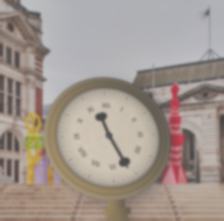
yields h=11 m=26
